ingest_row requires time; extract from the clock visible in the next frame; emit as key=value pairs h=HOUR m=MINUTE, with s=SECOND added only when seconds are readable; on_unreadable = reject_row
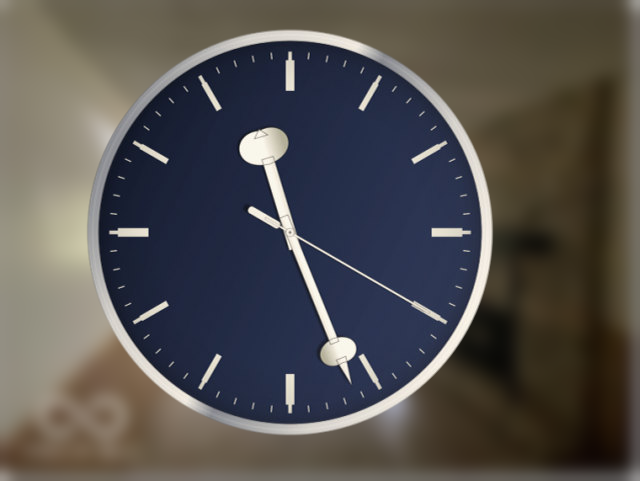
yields h=11 m=26 s=20
